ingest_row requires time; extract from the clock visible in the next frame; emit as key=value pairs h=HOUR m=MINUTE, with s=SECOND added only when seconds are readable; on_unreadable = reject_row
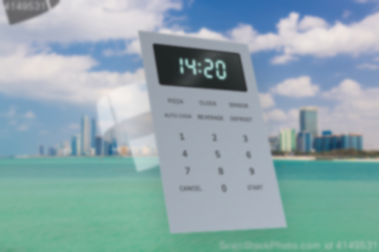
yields h=14 m=20
